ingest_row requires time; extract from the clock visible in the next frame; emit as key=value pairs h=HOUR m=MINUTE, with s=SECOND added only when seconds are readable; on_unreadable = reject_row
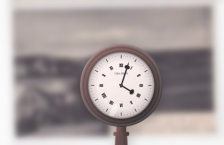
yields h=4 m=3
